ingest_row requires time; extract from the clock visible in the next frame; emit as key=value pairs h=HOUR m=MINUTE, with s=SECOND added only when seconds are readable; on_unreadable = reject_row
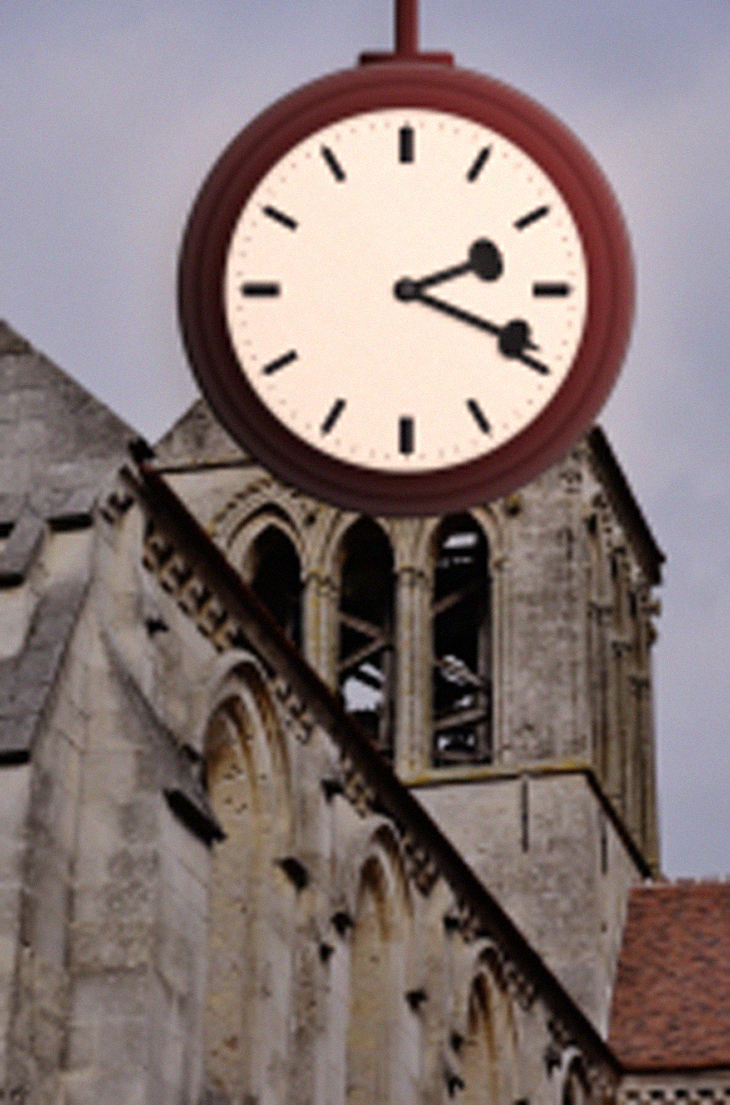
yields h=2 m=19
